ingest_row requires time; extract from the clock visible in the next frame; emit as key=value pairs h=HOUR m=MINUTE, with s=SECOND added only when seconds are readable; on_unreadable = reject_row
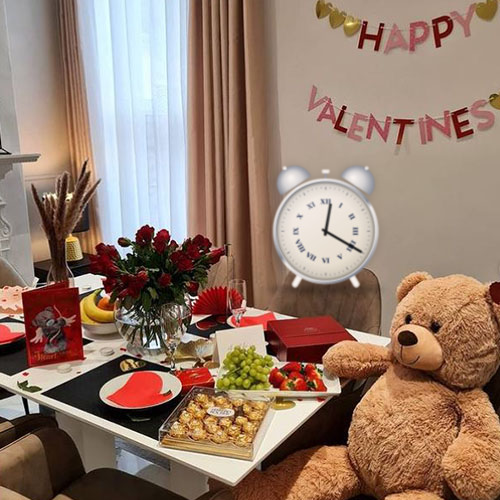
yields h=12 m=20
